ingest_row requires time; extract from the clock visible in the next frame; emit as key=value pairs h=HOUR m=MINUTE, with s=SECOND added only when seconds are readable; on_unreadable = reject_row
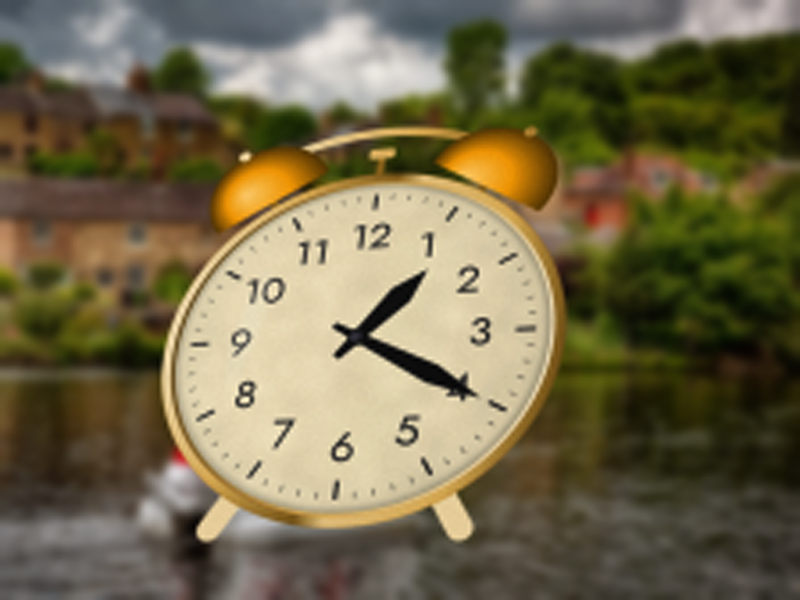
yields h=1 m=20
